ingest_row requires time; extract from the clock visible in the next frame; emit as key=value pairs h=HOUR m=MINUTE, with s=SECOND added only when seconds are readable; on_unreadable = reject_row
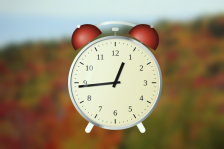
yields h=12 m=44
